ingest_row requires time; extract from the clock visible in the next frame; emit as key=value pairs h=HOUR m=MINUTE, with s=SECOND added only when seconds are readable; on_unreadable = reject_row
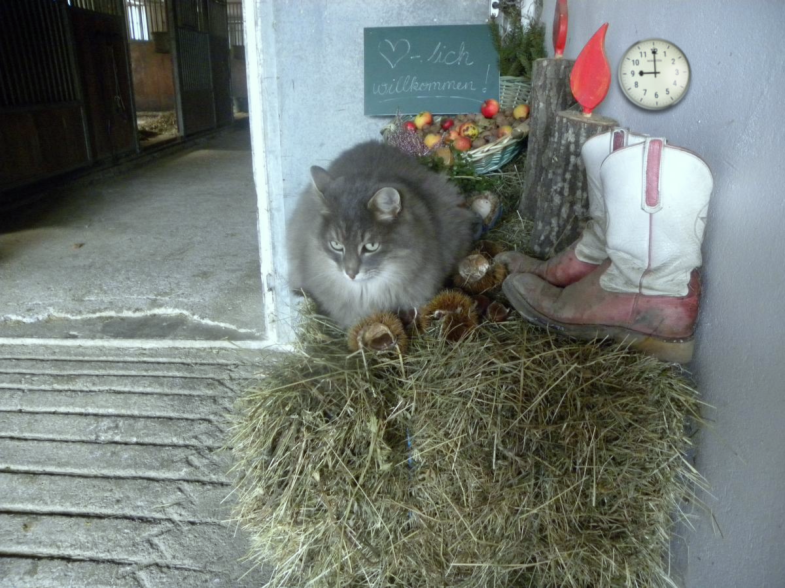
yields h=9 m=0
